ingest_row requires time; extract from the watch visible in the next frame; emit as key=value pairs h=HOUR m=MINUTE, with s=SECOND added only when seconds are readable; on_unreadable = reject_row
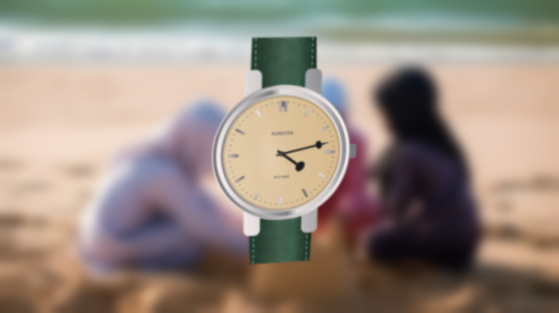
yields h=4 m=13
